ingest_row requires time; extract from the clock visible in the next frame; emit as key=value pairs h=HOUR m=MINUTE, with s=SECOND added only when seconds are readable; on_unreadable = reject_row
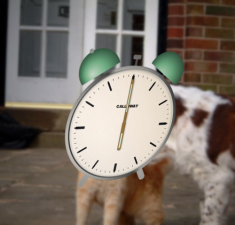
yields h=6 m=0
